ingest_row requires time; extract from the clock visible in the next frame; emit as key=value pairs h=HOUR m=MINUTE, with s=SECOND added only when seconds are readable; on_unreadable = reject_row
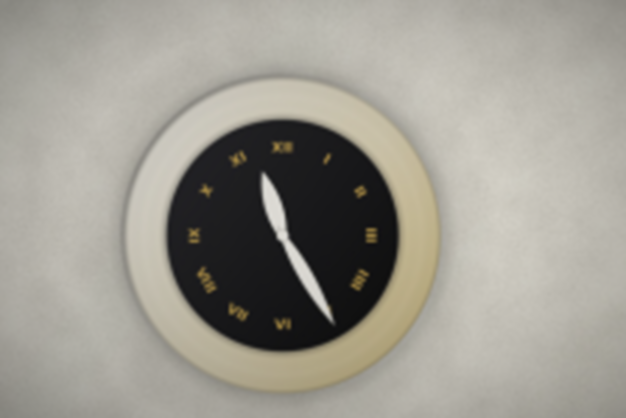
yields h=11 m=25
